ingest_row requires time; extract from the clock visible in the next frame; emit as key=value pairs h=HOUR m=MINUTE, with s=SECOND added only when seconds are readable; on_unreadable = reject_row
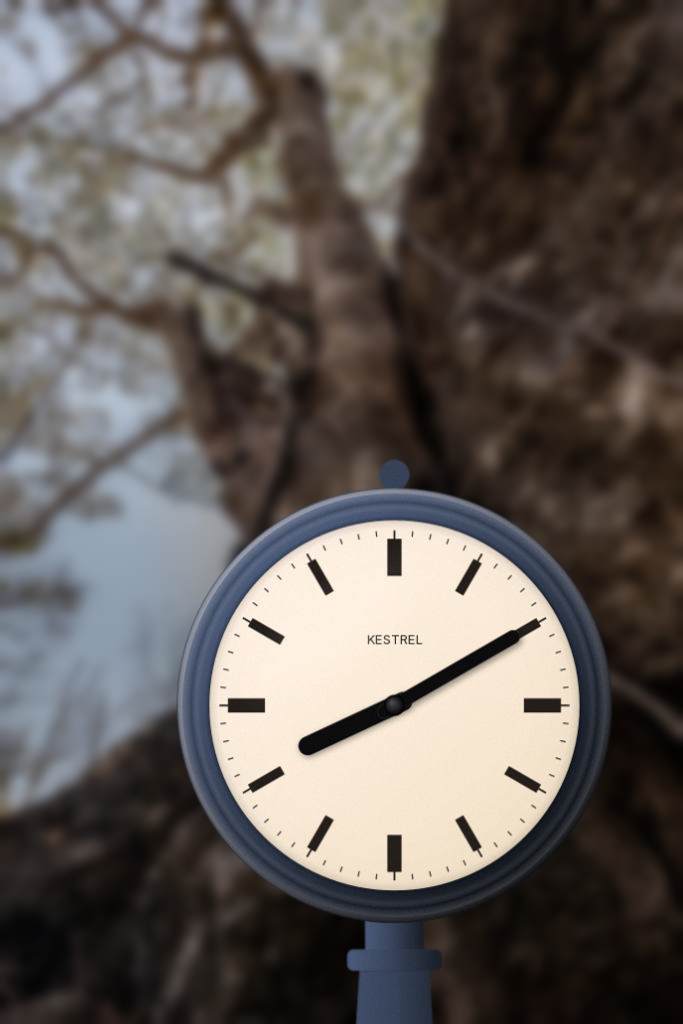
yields h=8 m=10
